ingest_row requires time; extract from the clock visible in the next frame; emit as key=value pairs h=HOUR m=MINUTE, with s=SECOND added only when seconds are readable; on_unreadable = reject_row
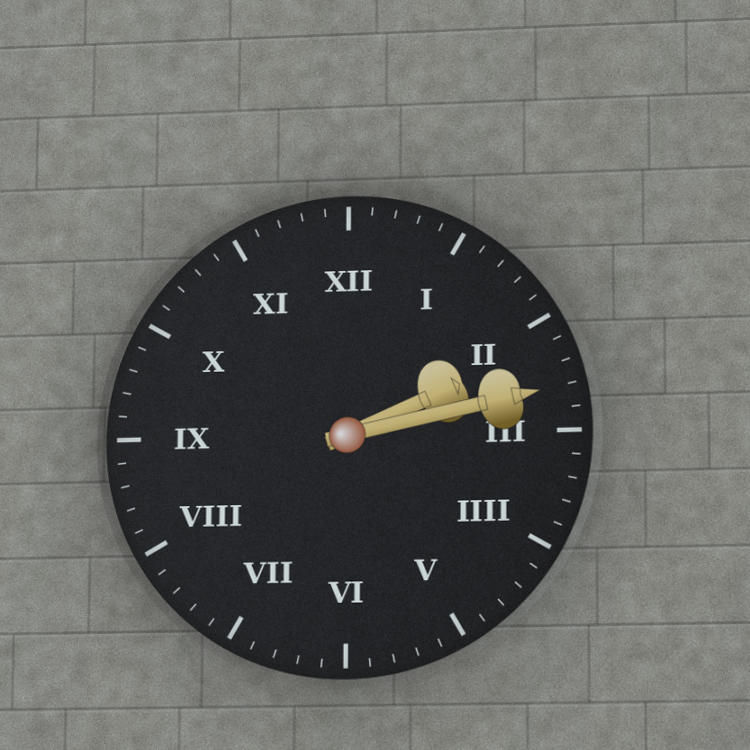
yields h=2 m=13
